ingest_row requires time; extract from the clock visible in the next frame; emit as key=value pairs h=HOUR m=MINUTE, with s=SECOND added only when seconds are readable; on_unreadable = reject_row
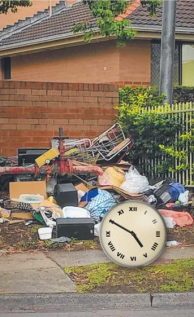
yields h=4 m=50
